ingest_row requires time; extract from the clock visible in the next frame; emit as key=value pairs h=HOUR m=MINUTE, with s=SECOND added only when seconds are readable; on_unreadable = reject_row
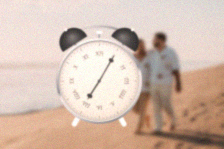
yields h=7 m=5
